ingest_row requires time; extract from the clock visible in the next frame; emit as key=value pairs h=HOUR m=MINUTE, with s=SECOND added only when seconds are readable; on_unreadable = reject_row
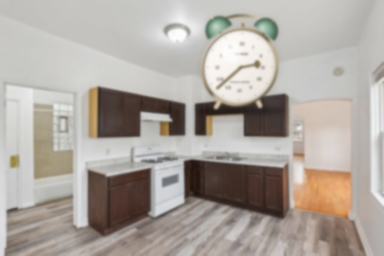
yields h=2 m=38
